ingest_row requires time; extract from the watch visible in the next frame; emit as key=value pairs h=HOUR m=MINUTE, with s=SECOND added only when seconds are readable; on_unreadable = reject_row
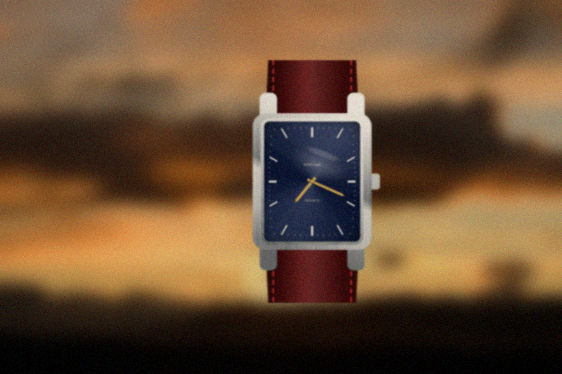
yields h=7 m=19
